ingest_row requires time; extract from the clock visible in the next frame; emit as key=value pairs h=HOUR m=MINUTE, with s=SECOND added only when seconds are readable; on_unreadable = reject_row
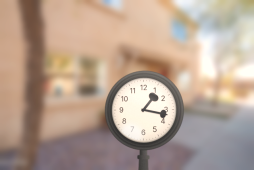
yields h=1 m=17
